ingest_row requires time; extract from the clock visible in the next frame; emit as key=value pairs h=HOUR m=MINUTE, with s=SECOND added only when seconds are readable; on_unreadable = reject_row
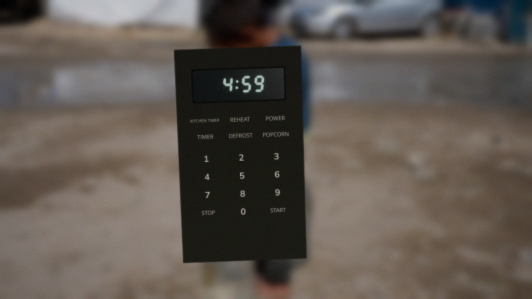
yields h=4 m=59
